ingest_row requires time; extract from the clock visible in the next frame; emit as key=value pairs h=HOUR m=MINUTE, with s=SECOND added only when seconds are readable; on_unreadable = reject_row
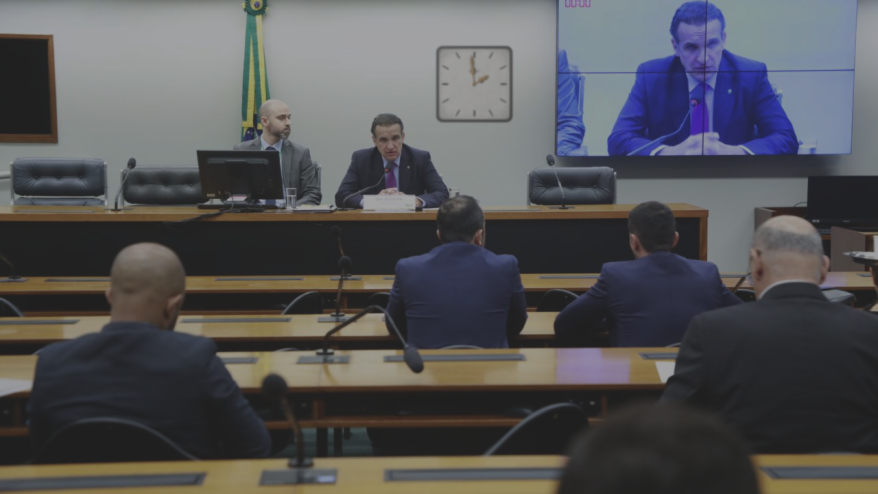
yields h=1 m=59
